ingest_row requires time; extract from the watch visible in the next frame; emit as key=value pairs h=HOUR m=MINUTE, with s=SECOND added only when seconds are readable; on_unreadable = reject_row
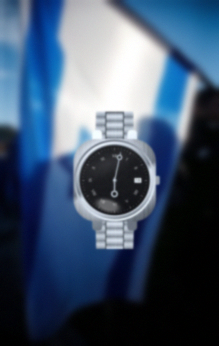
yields h=6 m=2
